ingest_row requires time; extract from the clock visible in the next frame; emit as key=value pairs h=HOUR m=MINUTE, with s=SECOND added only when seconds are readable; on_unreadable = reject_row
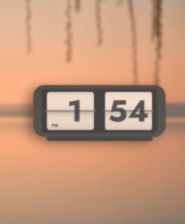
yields h=1 m=54
